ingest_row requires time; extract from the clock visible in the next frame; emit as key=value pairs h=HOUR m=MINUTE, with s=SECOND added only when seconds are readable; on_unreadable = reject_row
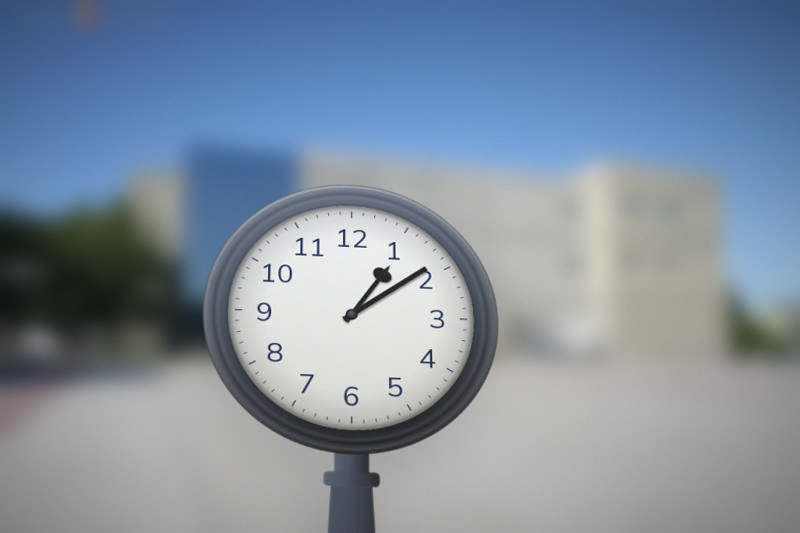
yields h=1 m=9
